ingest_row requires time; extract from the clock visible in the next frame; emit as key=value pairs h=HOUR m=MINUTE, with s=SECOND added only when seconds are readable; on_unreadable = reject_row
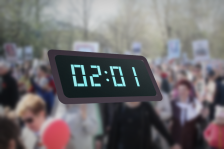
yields h=2 m=1
